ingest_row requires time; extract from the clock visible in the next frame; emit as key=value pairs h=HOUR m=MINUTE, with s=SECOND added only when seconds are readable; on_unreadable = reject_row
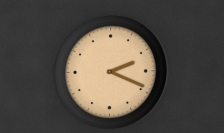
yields h=2 m=19
